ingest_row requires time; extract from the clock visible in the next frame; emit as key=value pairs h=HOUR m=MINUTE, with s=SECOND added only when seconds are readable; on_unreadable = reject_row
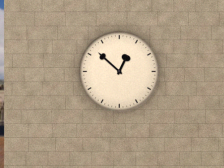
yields h=12 m=52
